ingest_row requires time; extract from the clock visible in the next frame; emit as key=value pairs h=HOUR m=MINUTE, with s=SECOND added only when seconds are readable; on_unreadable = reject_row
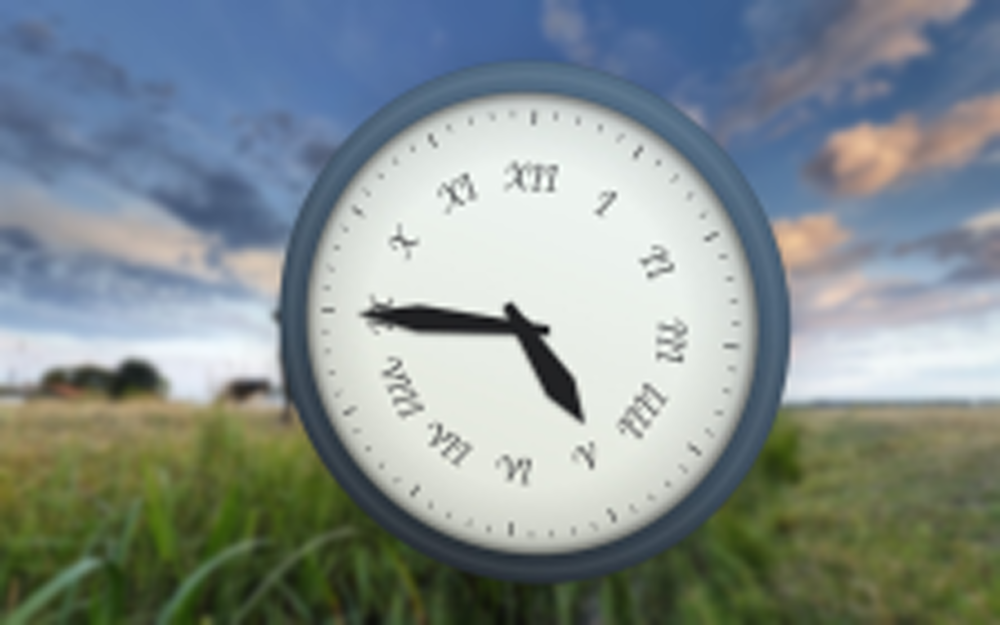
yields h=4 m=45
